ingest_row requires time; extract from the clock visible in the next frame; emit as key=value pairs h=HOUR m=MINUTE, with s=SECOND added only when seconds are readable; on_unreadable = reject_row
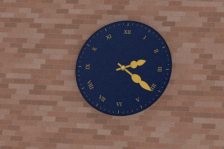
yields h=2 m=21
